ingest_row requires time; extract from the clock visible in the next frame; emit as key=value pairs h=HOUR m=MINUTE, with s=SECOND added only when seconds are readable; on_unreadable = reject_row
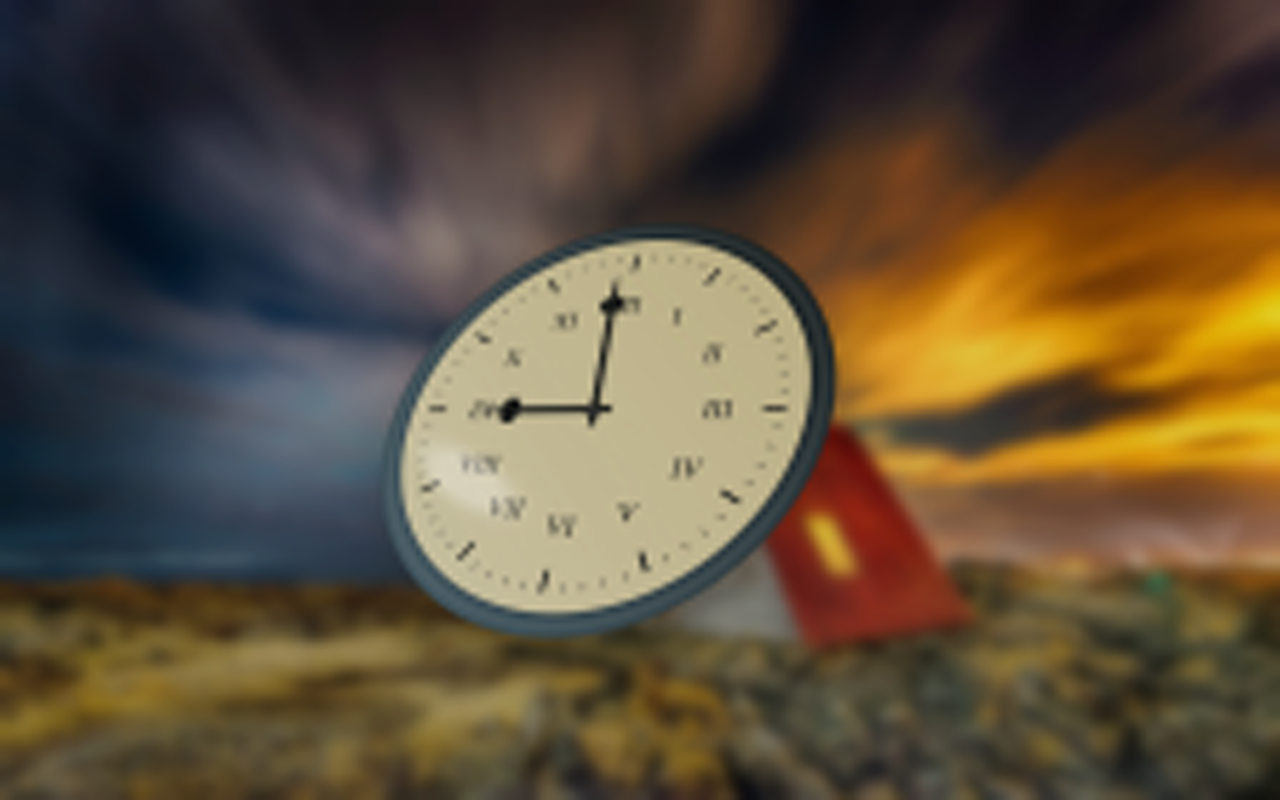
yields h=8 m=59
